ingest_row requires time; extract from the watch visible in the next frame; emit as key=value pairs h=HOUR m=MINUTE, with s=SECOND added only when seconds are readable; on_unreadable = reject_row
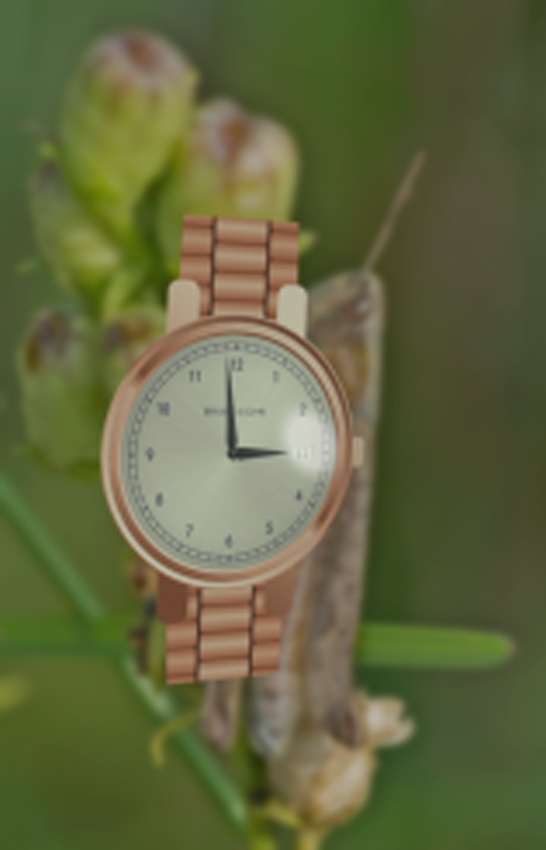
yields h=2 m=59
